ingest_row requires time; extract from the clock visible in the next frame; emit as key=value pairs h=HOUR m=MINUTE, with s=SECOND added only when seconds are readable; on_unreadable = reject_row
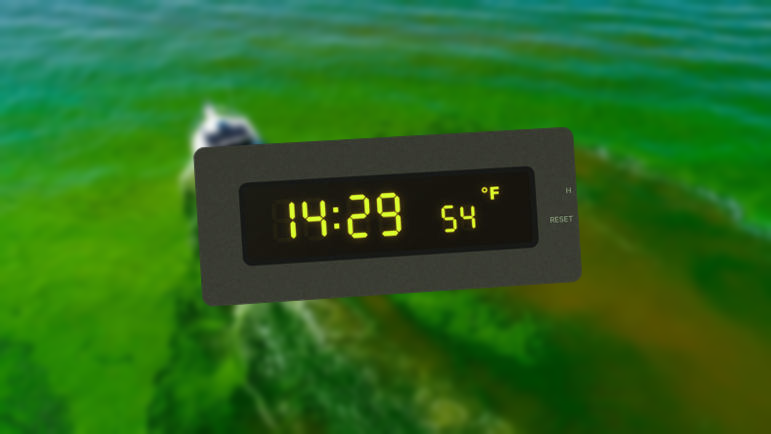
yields h=14 m=29
